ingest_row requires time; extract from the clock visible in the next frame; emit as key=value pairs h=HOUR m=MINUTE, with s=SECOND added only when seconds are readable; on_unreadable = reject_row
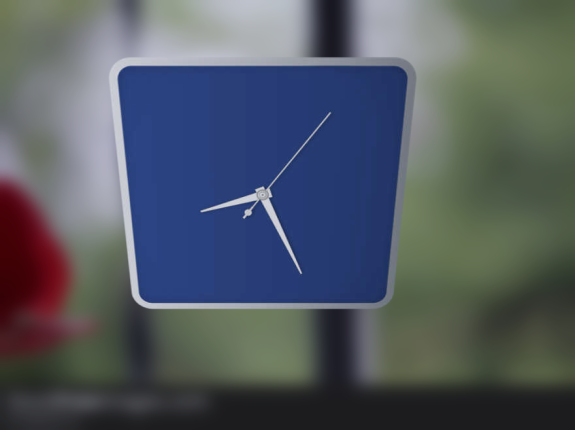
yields h=8 m=26 s=6
